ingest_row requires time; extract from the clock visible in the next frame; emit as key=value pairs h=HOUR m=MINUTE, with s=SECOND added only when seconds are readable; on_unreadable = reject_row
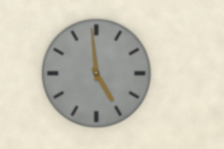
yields h=4 m=59
